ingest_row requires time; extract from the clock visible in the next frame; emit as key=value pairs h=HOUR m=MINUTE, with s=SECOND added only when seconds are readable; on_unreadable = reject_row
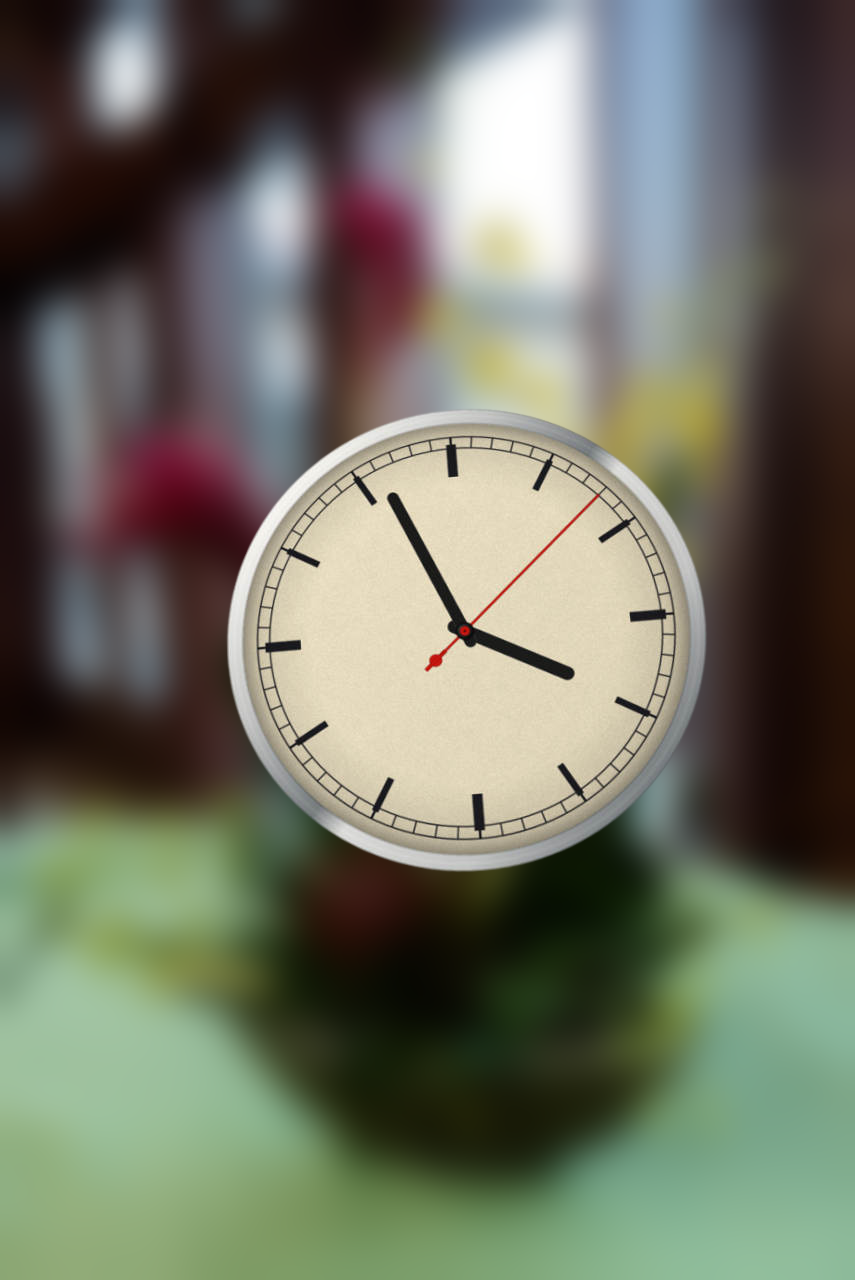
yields h=3 m=56 s=8
